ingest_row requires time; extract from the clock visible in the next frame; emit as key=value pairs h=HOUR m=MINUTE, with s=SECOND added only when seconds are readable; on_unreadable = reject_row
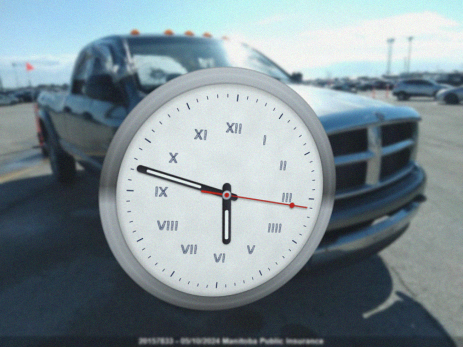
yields h=5 m=47 s=16
